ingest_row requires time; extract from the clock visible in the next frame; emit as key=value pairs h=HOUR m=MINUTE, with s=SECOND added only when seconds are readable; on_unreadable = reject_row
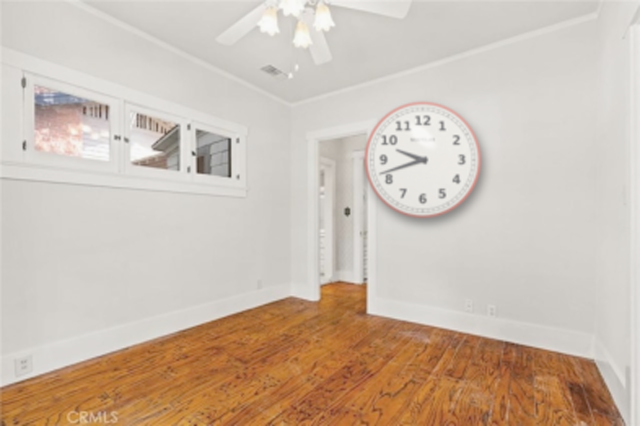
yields h=9 m=42
